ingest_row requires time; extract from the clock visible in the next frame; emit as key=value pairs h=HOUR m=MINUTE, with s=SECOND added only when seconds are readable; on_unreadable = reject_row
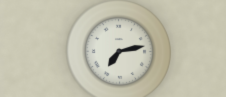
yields h=7 m=13
